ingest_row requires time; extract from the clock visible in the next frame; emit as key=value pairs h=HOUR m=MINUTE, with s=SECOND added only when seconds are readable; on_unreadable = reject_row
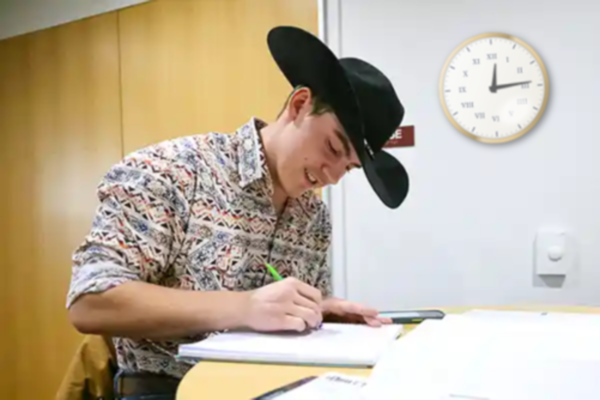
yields h=12 m=14
